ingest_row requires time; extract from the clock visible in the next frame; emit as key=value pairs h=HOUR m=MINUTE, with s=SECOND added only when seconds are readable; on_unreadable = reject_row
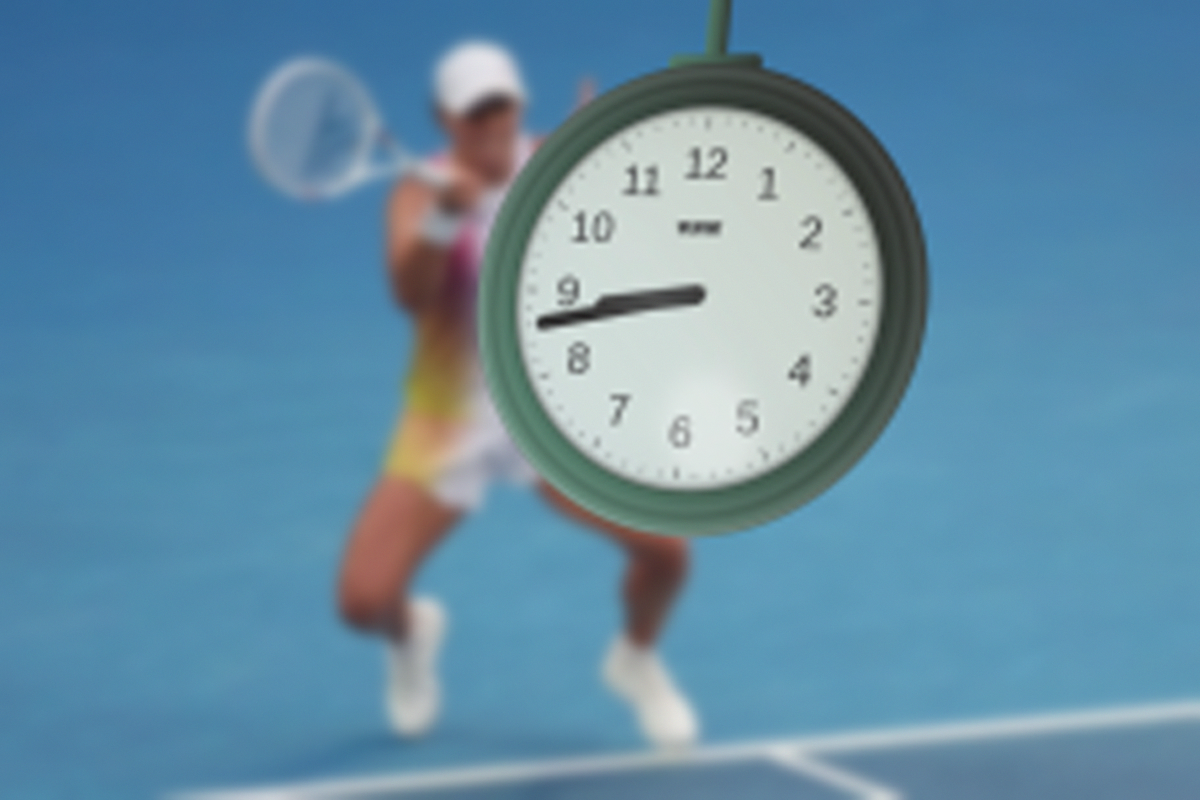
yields h=8 m=43
